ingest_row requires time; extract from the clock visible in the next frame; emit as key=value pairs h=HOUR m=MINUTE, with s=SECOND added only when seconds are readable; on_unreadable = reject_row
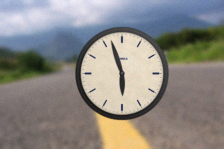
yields h=5 m=57
